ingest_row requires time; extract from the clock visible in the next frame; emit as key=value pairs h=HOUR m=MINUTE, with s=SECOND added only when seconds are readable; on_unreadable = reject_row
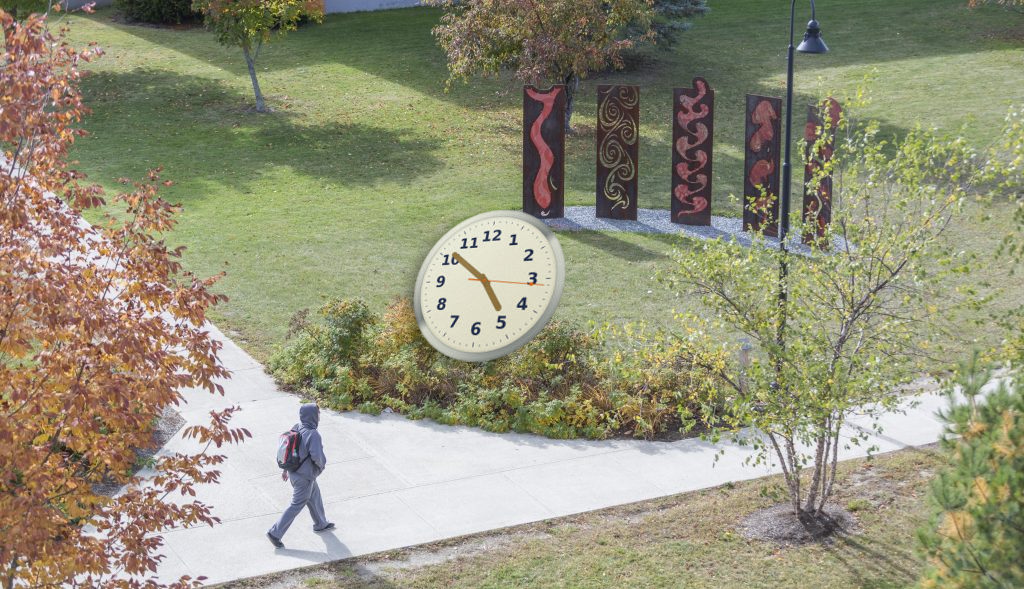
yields h=4 m=51 s=16
